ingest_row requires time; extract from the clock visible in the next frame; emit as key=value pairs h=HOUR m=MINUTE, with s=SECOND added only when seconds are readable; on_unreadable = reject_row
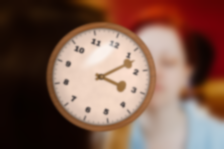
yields h=3 m=7
